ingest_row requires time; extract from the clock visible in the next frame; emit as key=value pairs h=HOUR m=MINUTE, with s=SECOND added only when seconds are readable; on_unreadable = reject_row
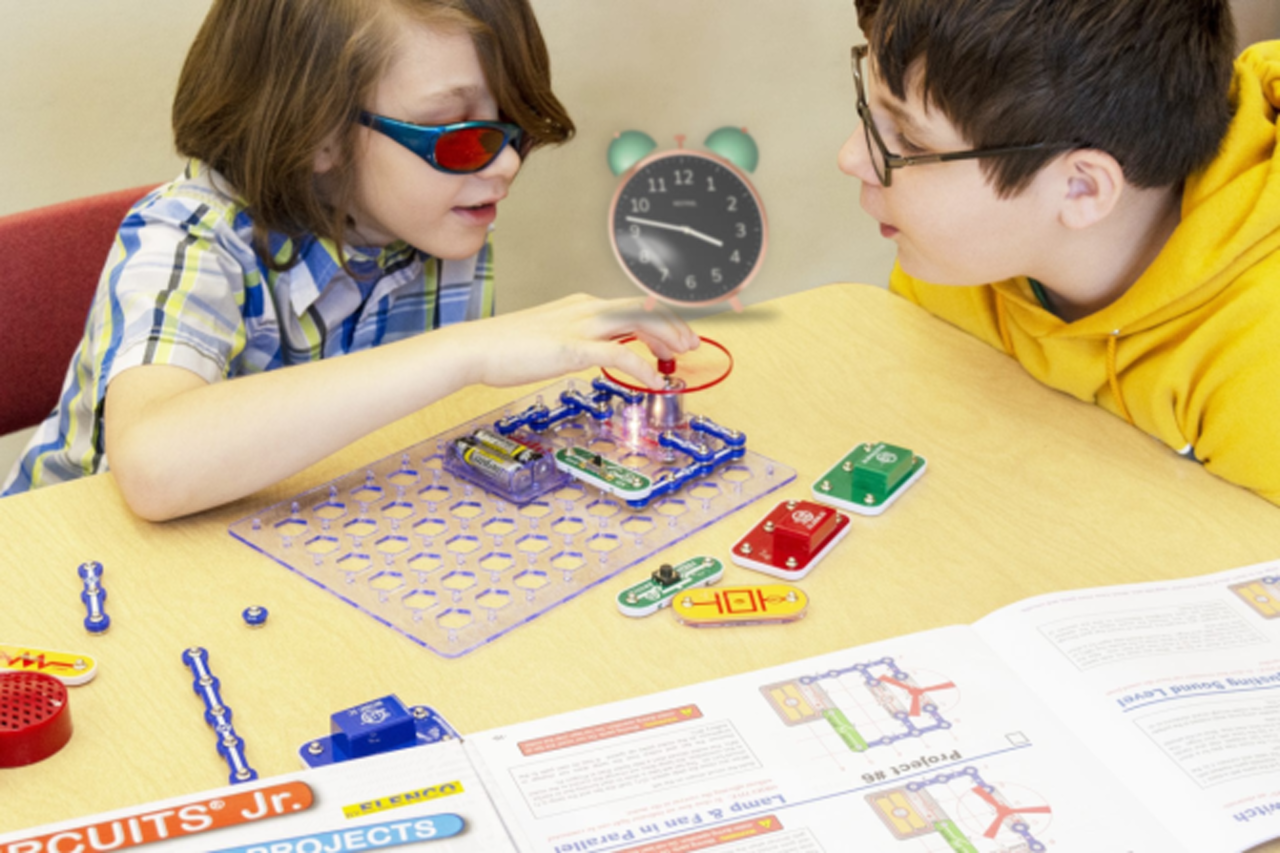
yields h=3 m=47
